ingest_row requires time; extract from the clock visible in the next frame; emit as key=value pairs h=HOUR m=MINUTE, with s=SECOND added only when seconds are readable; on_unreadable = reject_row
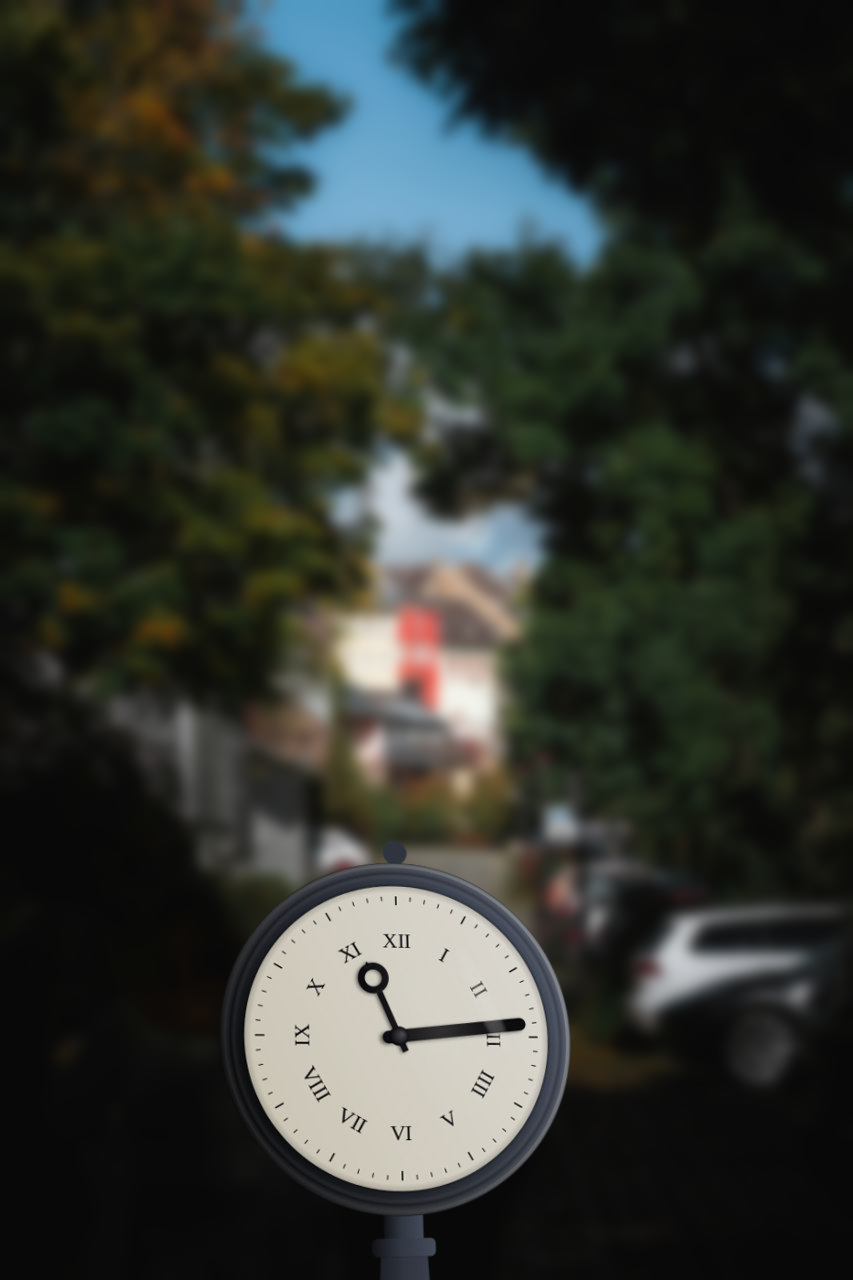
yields h=11 m=14
